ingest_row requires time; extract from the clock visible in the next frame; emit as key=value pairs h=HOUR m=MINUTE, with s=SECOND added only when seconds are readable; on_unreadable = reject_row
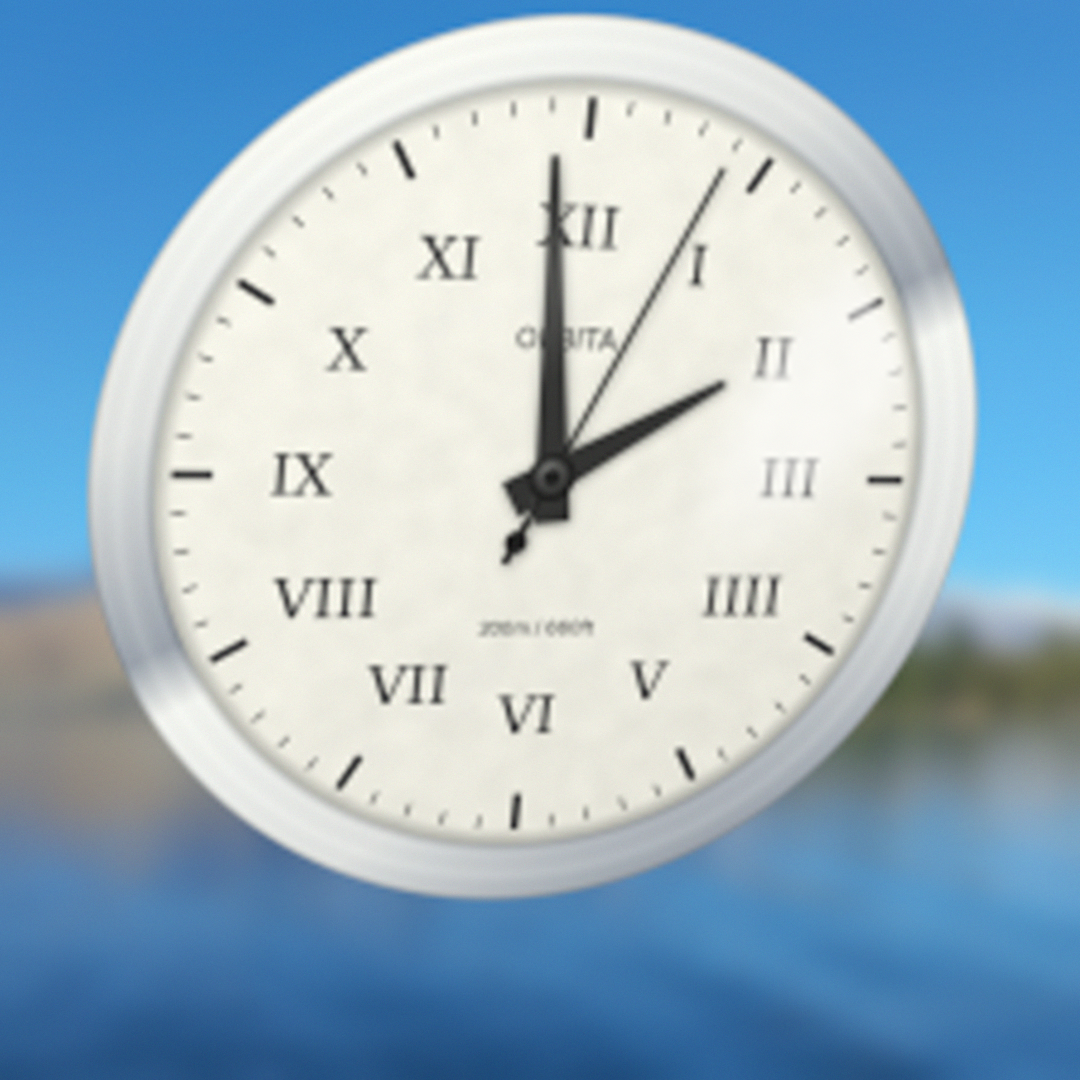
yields h=1 m=59 s=4
